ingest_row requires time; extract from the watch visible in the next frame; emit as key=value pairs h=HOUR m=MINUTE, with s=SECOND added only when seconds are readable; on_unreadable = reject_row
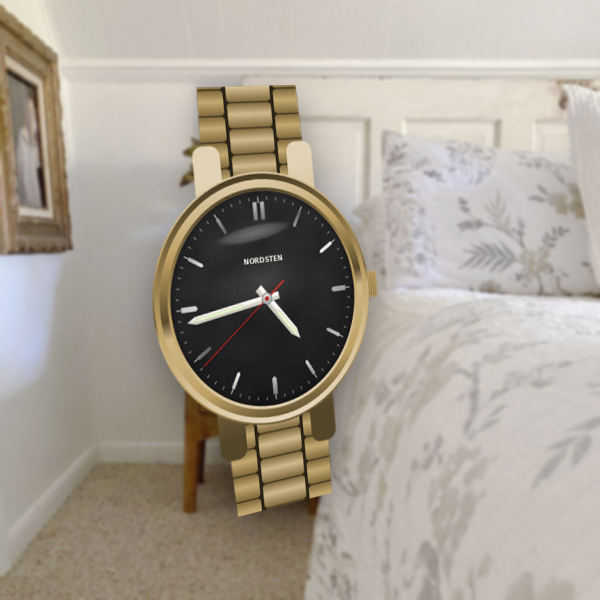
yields h=4 m=43 s=39
